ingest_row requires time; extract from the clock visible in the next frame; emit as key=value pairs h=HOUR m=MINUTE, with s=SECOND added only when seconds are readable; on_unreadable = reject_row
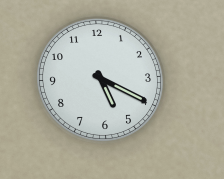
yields h=5 m=20
